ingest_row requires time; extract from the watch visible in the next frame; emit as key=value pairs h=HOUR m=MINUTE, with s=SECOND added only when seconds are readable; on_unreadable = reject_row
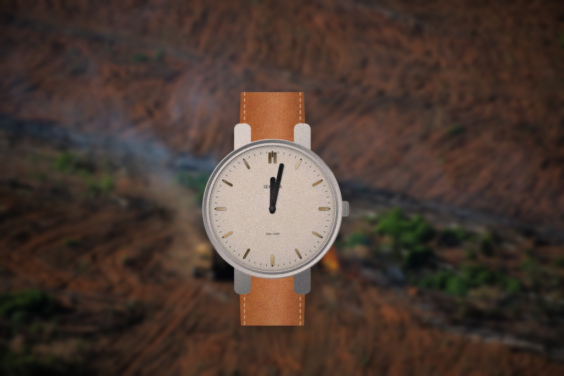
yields h=12 m=2
